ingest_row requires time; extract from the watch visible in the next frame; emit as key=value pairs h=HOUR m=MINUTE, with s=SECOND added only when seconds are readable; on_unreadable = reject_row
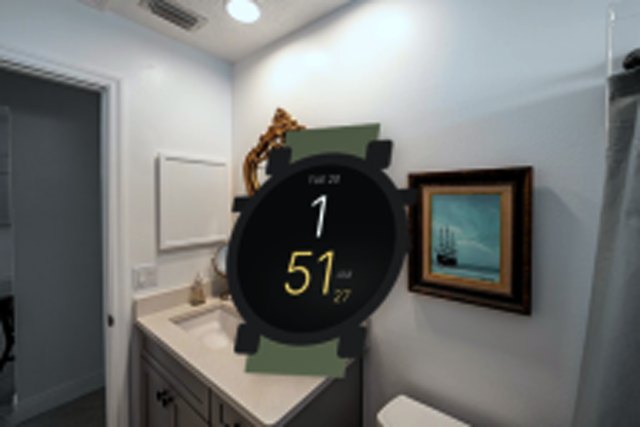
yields h=1 m=51
